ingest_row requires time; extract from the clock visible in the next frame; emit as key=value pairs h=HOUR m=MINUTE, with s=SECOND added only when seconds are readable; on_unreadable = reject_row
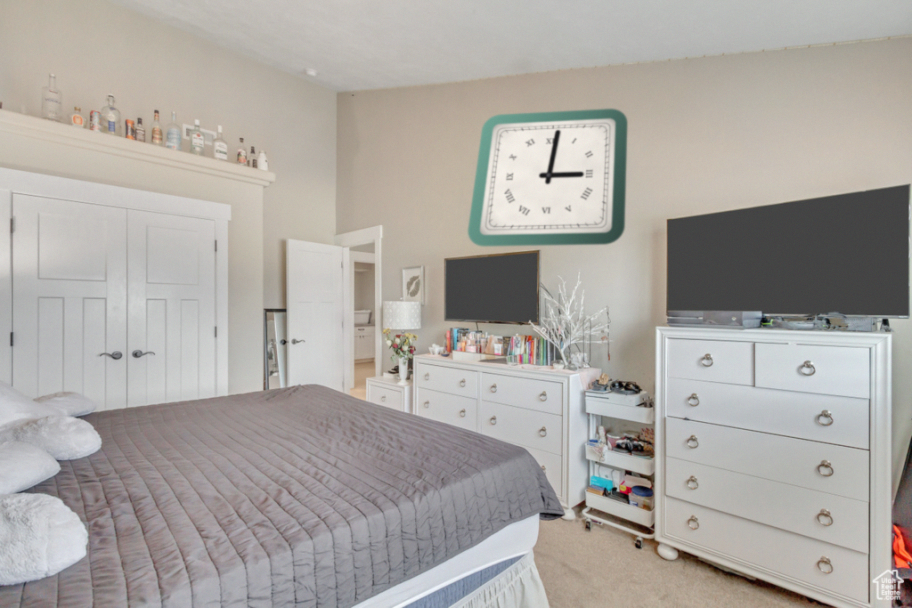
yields h=3 m=1
